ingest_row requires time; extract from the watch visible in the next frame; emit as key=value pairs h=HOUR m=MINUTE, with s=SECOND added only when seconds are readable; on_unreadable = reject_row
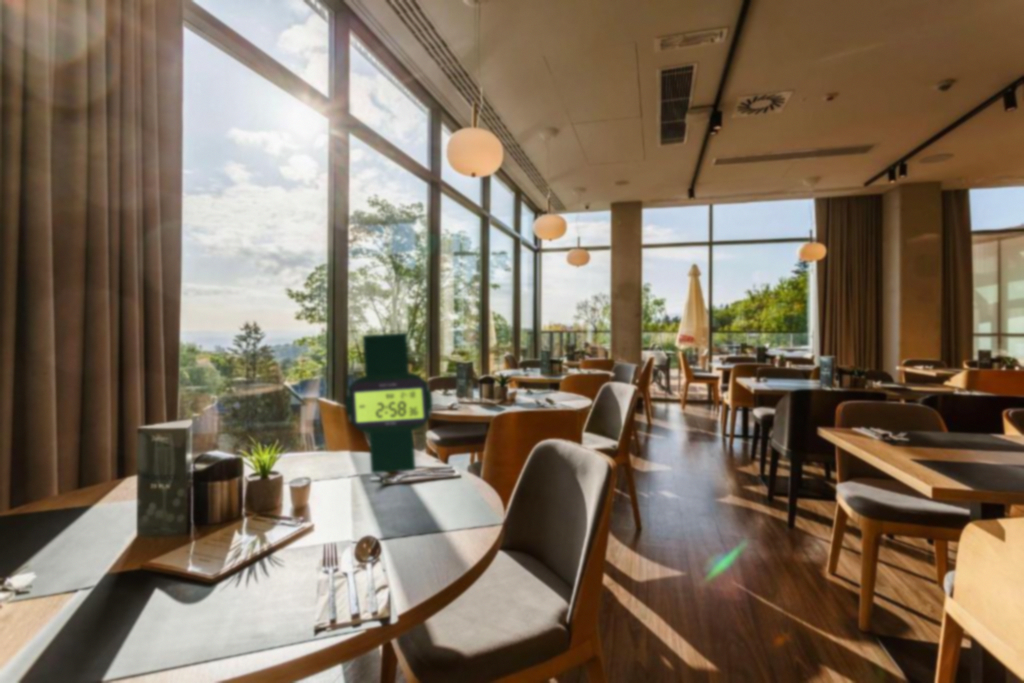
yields h=2 m=58
